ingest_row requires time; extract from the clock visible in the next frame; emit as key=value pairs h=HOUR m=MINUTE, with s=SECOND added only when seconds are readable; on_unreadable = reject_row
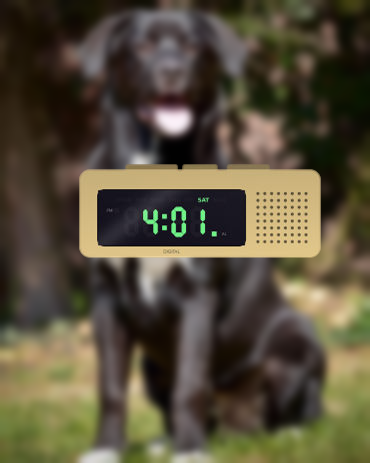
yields h=4 m=1
